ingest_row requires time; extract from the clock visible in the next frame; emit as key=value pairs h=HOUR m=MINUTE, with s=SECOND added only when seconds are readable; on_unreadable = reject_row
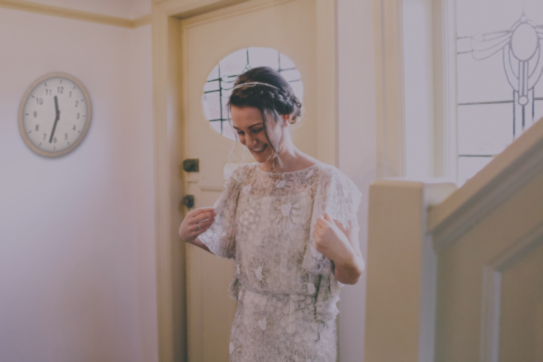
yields h=11 m=32
